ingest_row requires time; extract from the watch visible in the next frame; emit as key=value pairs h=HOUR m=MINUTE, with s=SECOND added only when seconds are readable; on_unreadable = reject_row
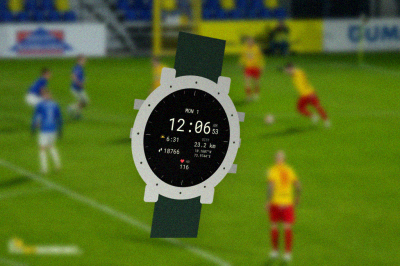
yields h=12 m=6
